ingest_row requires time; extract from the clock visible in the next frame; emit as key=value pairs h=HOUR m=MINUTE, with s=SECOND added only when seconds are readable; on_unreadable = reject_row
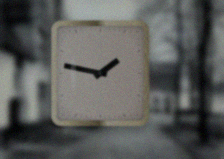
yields h=1 m=47
